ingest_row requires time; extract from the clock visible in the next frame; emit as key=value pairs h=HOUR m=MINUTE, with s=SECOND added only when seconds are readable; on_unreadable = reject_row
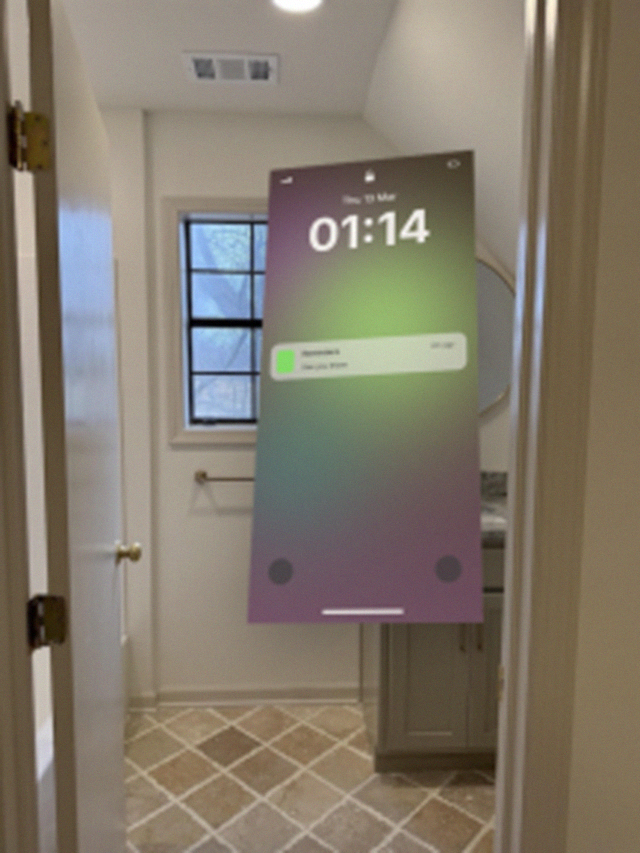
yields h=1 m=14
